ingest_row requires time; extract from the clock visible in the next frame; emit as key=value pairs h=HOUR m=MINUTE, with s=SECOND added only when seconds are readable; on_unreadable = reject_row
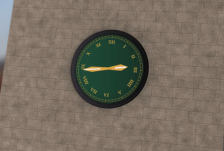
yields h=2 m=44
